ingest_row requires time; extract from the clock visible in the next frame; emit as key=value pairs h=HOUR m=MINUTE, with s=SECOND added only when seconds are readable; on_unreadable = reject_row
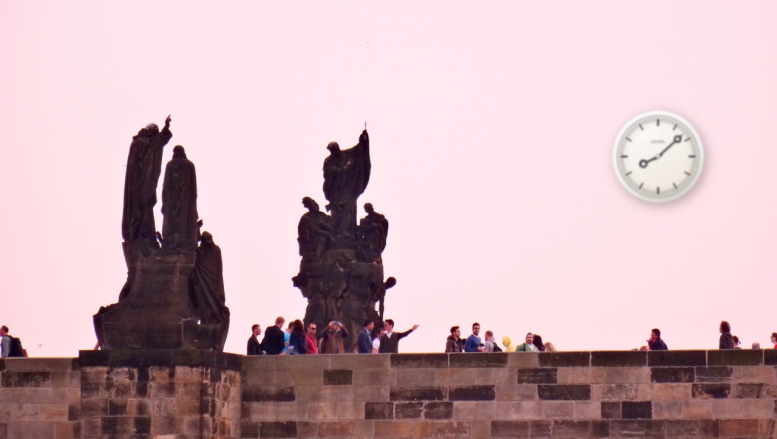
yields h=8 m=8
